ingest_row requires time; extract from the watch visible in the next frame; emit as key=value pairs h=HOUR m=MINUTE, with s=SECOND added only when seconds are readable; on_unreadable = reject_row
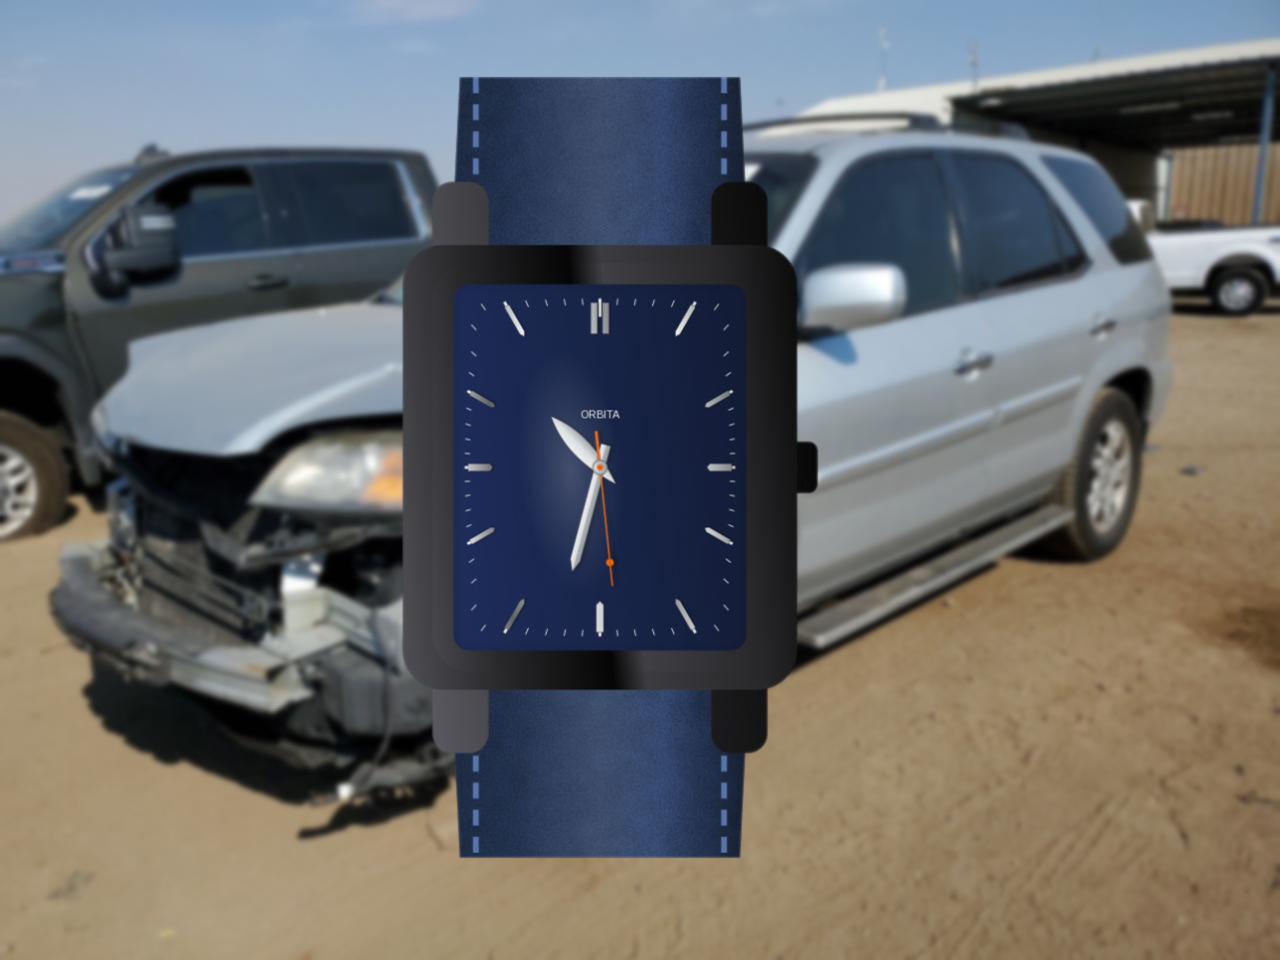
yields h=10 m=32 s=29
